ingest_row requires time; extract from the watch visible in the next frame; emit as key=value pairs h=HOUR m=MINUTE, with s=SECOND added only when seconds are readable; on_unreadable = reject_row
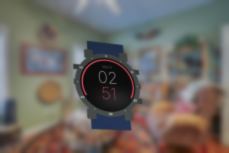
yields h=2 m=51
